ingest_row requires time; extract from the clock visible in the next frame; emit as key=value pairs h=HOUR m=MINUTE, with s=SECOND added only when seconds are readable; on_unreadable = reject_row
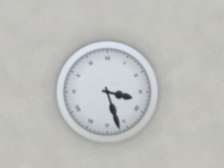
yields h=3 m=27
